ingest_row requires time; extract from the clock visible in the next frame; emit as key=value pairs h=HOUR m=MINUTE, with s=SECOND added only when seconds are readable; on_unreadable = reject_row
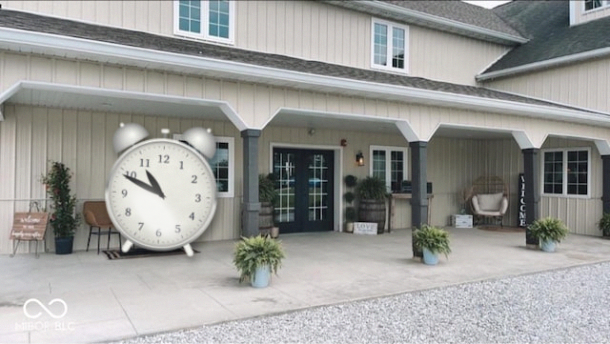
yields h=10 m=49
